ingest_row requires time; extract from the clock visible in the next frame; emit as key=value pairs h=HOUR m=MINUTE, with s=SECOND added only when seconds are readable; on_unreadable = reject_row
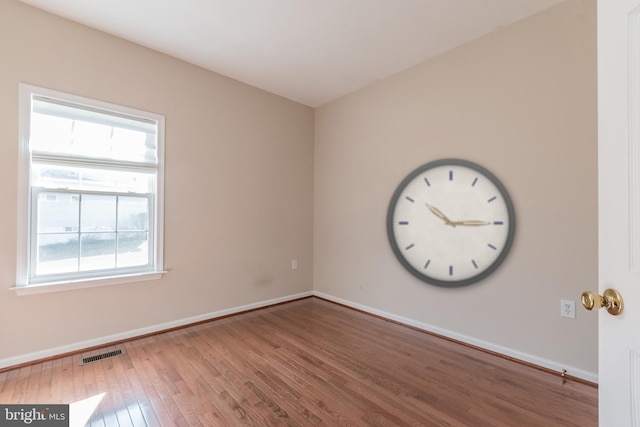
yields h=10 m=15
